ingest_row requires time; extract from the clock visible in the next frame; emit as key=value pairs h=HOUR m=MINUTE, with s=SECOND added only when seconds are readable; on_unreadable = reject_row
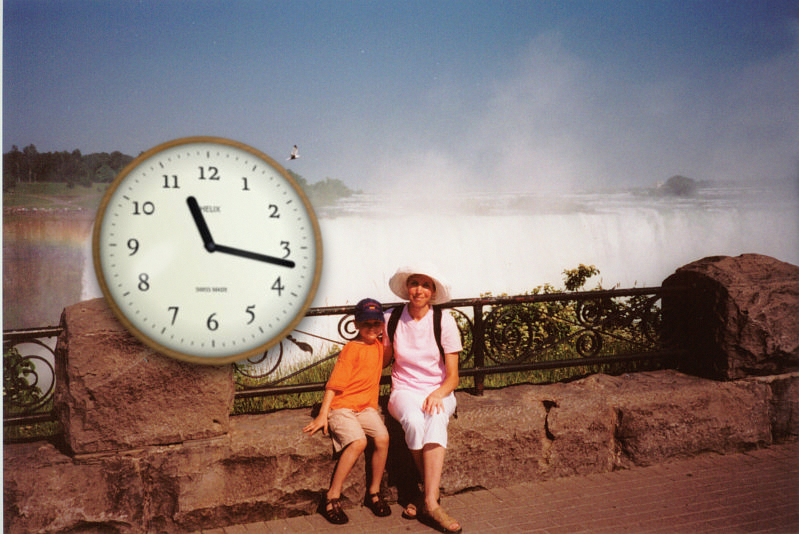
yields h=11 m=17
